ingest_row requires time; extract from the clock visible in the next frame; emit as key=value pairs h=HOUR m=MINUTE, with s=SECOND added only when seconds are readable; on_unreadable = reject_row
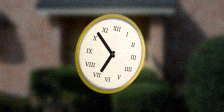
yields h=6 m=52
